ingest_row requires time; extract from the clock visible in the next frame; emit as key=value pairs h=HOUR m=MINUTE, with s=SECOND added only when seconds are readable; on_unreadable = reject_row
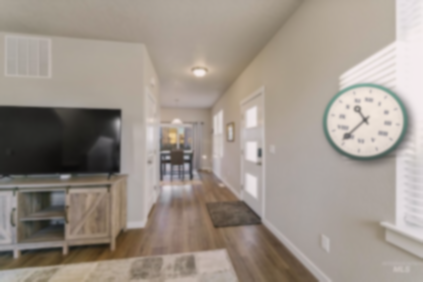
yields h=10 m=36
